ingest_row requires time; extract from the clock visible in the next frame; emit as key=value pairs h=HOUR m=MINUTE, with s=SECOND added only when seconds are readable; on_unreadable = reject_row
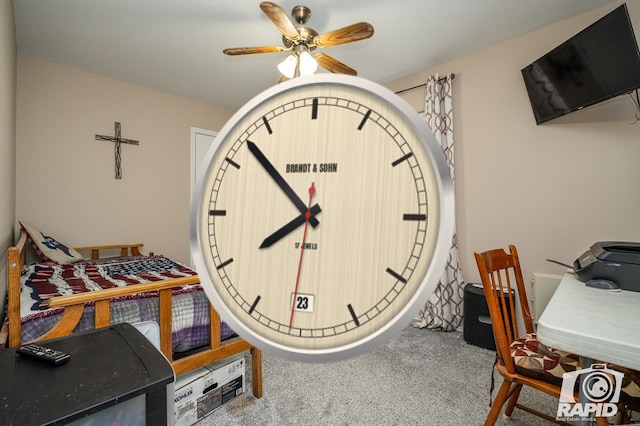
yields h=7 m=52 s=31
